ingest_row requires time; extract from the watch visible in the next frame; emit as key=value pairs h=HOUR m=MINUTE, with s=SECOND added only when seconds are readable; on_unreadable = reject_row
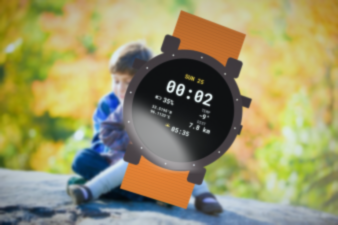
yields h=0 m=2
